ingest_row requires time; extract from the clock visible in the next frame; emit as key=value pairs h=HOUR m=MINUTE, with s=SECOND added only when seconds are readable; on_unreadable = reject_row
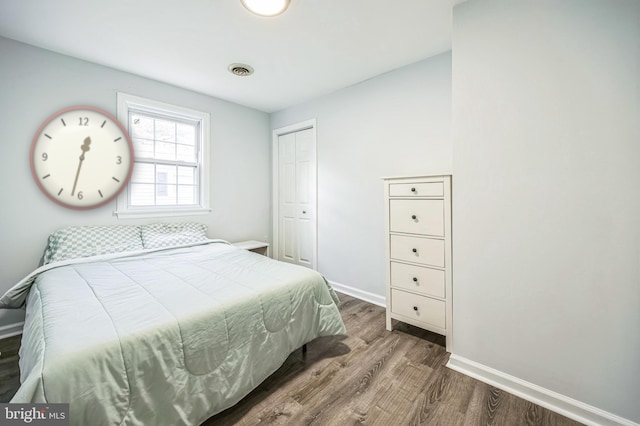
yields h=12 m=32
